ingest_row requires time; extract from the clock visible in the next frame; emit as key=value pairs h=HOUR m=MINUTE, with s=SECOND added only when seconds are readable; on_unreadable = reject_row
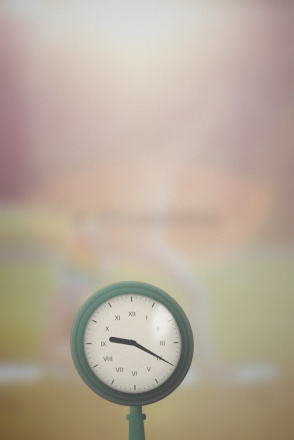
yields h=9 m=20
